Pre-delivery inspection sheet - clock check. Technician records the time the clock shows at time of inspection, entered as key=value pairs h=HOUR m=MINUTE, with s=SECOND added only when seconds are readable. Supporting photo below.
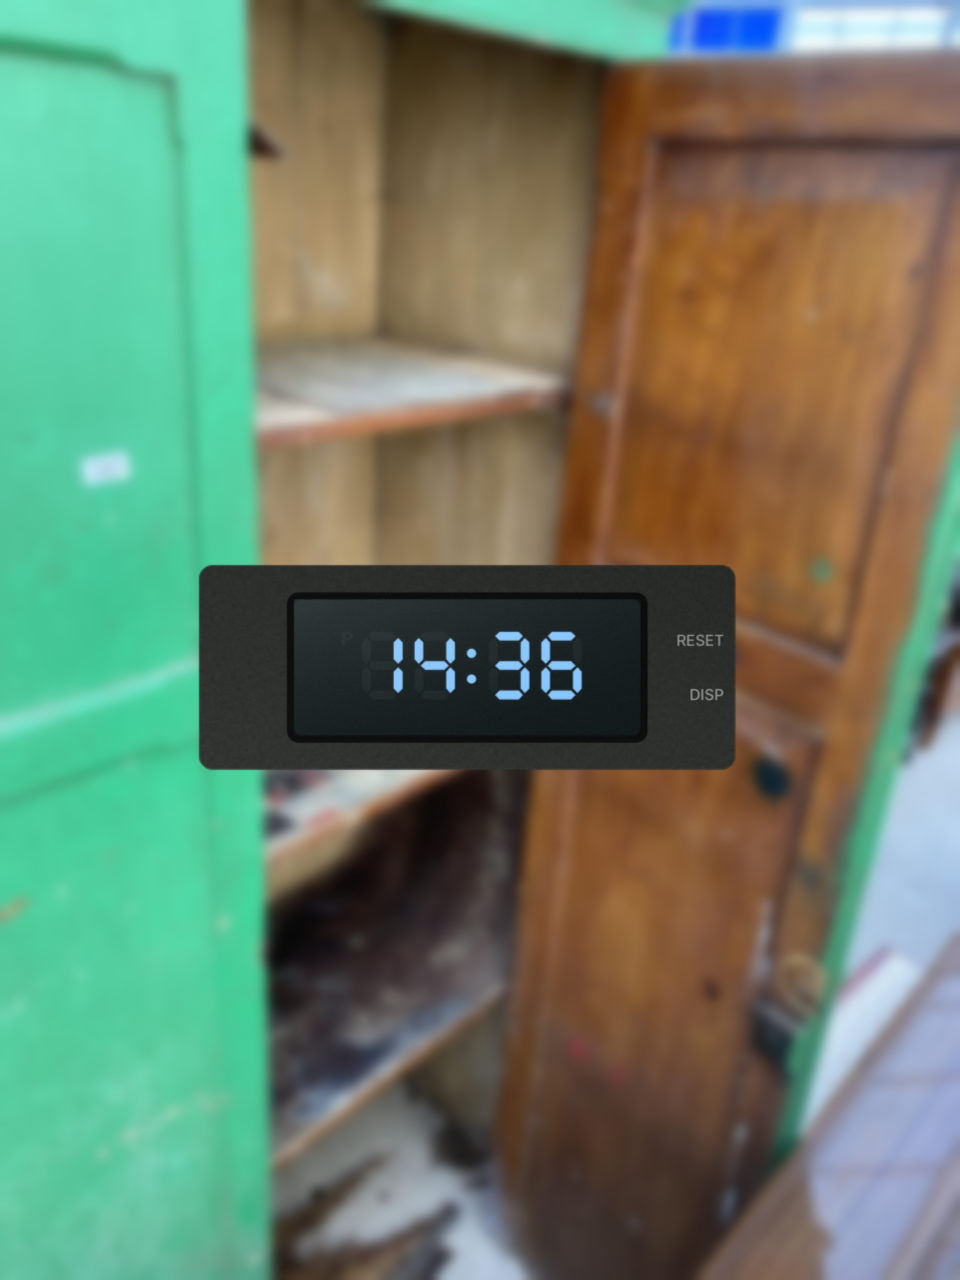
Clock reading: h=14 m=36
